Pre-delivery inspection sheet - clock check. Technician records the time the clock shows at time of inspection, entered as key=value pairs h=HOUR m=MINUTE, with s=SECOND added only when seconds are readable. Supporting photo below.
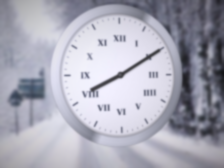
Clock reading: h=8 m=10
